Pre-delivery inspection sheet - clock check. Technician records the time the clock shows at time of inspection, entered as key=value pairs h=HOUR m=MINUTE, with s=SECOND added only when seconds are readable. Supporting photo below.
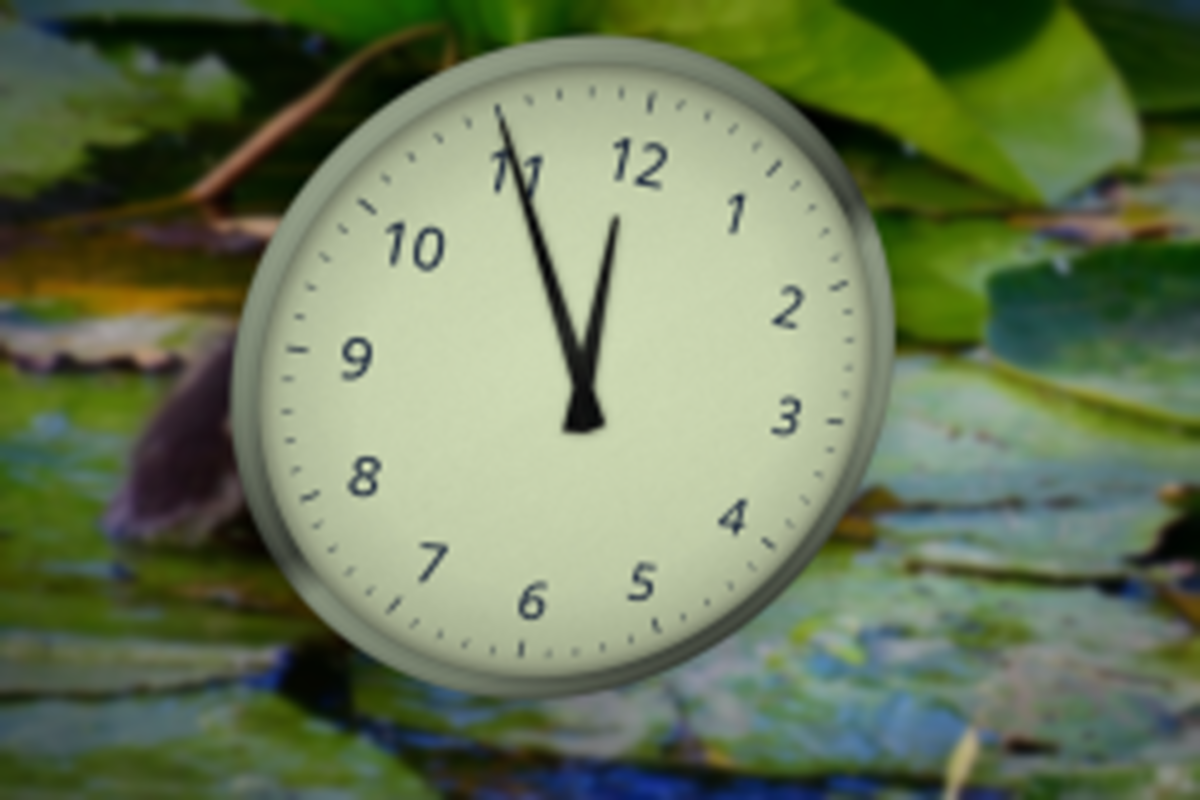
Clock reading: h=11 m=55
